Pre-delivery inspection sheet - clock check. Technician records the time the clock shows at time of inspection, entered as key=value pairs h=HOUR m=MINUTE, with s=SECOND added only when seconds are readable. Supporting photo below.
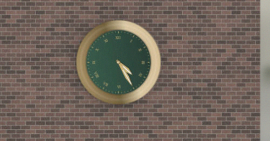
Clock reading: h=4 m=25
